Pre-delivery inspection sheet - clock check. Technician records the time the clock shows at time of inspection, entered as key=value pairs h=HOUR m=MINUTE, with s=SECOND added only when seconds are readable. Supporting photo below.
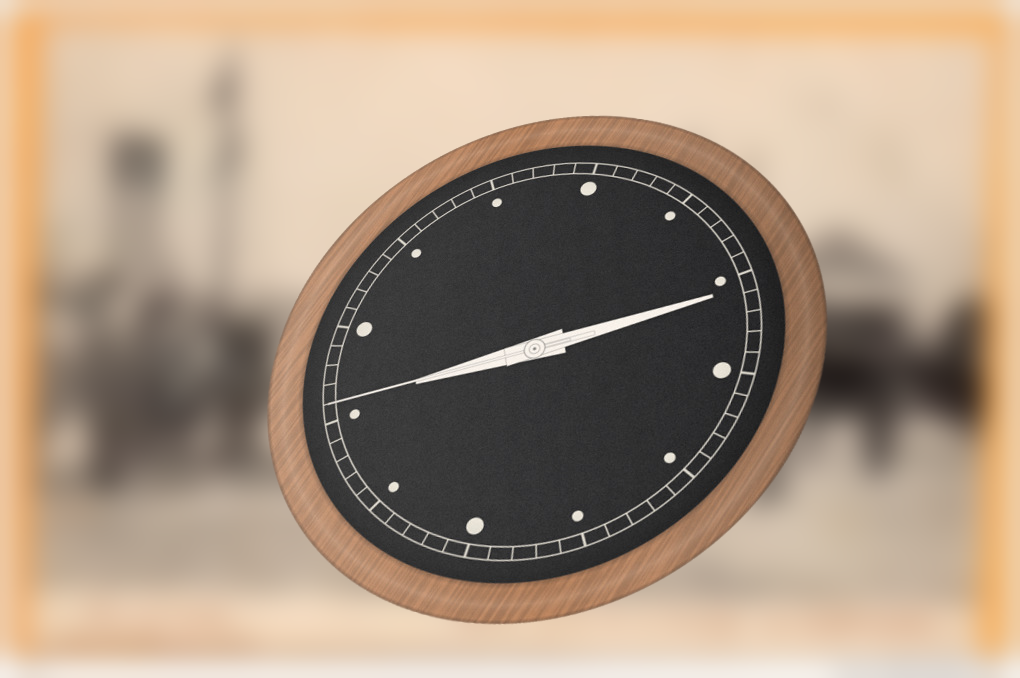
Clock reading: h=8 m=10 s=41
